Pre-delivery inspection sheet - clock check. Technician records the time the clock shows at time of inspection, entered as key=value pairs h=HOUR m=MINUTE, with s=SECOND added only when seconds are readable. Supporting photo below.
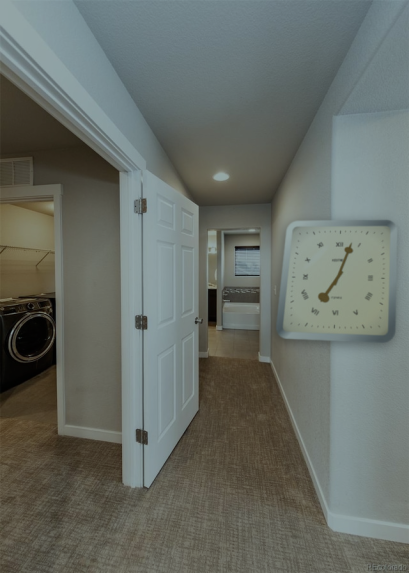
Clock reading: h=7 m=3
